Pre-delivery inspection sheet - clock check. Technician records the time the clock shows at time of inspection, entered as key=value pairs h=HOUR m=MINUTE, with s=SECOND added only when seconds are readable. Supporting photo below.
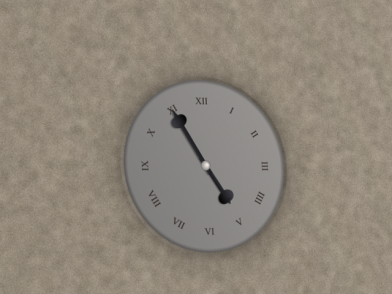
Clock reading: h=4 m=55
